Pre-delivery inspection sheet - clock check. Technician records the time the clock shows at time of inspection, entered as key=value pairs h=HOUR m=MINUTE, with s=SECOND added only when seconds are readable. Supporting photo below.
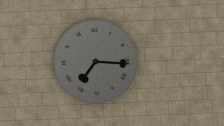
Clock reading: h=7 m=16
